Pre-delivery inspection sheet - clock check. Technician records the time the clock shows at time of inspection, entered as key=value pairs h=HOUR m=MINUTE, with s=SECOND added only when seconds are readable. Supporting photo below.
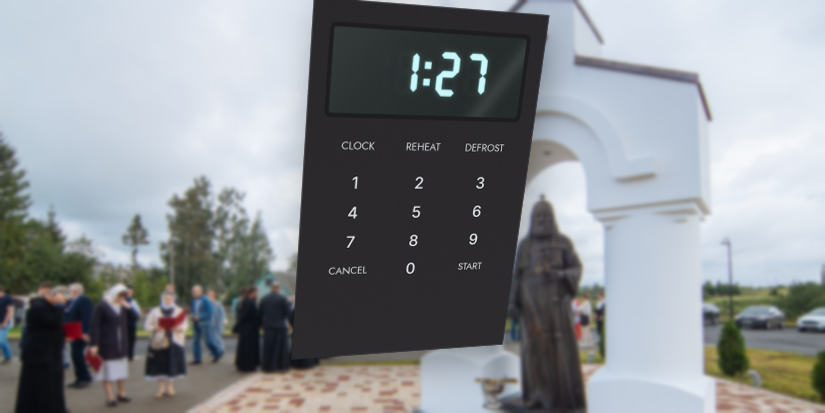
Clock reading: h=1 m=27
